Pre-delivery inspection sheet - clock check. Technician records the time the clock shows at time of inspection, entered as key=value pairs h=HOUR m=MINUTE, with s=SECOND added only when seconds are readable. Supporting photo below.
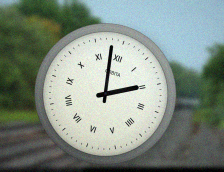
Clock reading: h=1 m=58
